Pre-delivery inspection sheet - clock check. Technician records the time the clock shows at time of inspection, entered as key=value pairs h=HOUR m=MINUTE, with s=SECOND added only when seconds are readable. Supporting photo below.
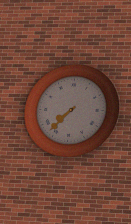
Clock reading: h=7 m=37
